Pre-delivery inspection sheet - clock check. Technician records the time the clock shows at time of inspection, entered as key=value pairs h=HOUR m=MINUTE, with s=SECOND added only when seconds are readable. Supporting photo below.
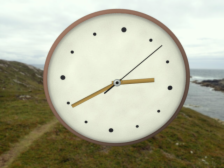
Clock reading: h=2 m=39 s=7
